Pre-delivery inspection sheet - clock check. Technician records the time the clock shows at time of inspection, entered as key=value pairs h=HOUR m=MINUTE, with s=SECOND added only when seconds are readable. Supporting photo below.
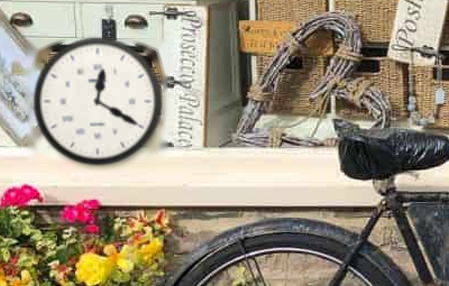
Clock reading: h=12 m=20
